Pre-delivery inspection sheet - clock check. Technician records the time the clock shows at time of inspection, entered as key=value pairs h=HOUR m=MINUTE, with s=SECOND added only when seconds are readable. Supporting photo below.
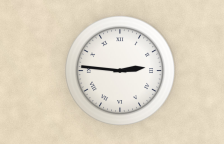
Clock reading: h=2 m=46
